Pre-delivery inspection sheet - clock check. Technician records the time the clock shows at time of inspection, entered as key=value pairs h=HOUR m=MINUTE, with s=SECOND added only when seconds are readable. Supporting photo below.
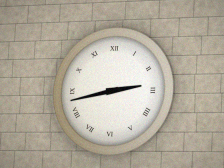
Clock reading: h=2 m=43
